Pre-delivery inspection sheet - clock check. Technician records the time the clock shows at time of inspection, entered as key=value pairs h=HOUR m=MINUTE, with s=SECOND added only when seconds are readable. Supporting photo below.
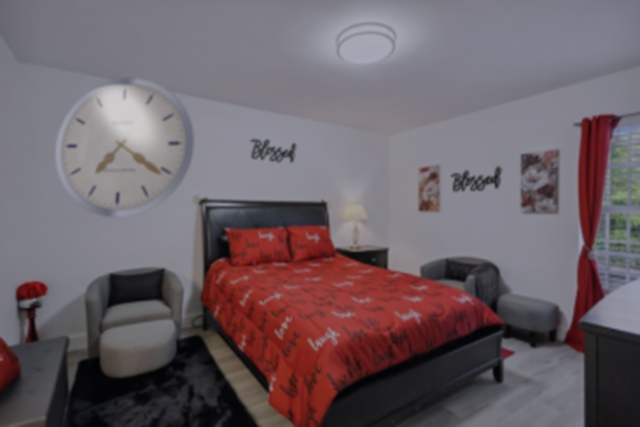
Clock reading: h=7 m=21
